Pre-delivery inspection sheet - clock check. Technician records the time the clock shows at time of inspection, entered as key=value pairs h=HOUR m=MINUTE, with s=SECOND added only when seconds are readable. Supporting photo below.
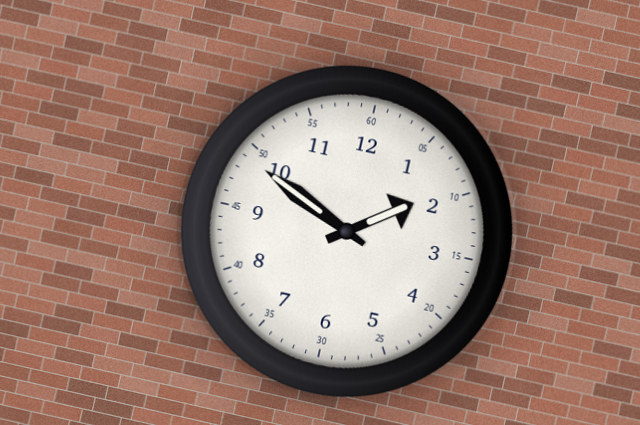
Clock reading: h=1 m=49
